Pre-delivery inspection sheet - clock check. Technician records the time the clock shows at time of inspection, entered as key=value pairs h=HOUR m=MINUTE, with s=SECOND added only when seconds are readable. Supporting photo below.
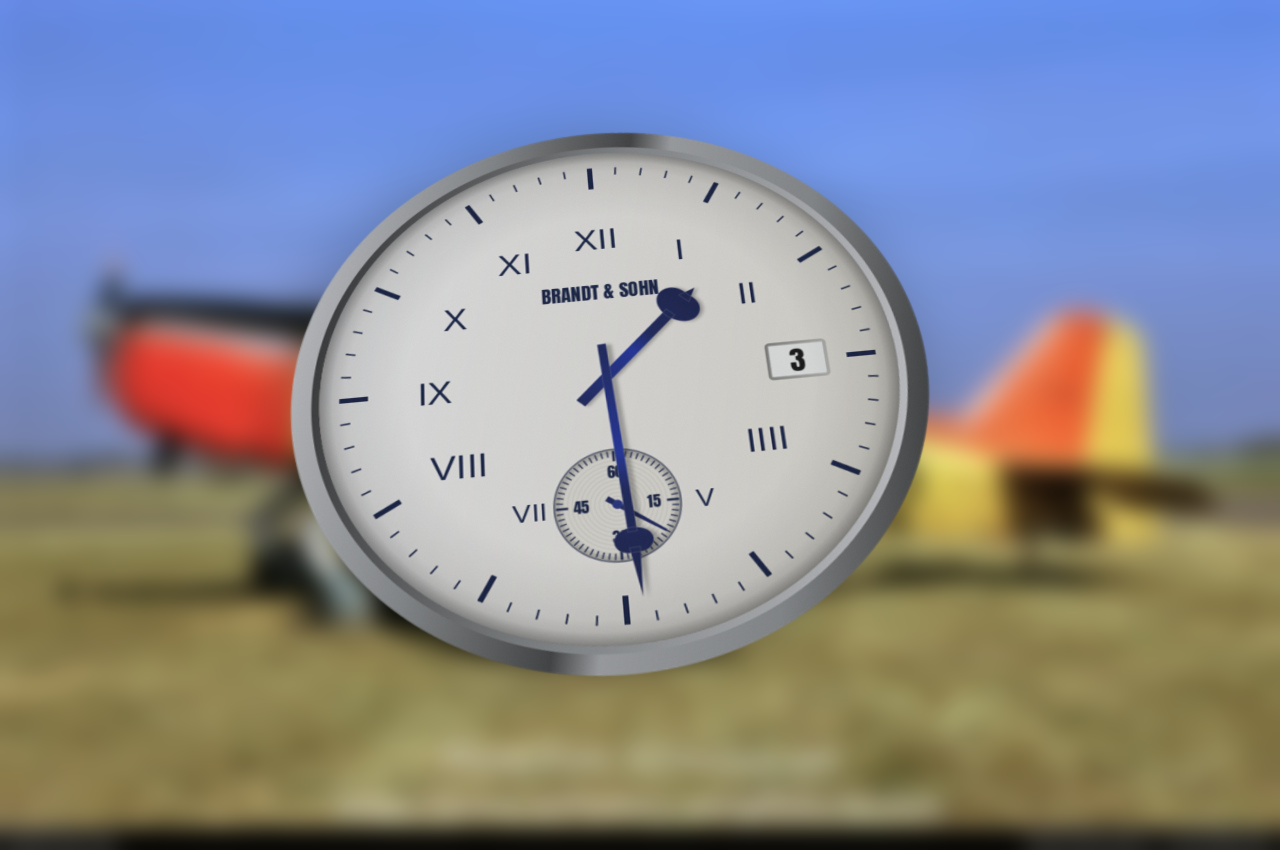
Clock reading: h=1 m=29 s=21
